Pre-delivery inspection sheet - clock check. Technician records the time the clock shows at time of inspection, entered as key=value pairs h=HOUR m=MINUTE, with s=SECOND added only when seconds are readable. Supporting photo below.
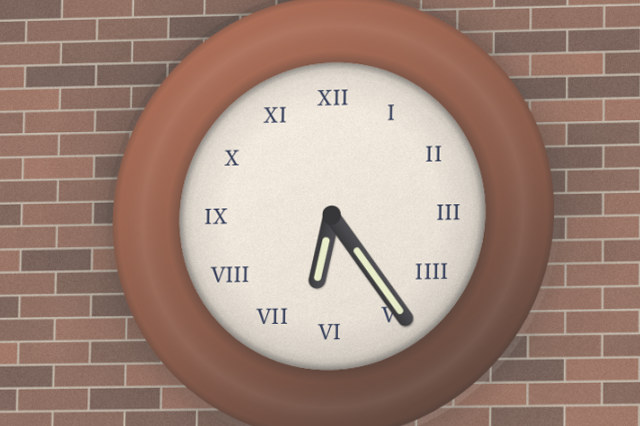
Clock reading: h=6 m=24
